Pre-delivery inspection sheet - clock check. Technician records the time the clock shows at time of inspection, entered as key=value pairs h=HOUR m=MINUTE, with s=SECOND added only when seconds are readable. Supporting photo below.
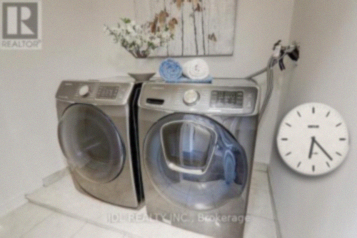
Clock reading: h=6 m=23
